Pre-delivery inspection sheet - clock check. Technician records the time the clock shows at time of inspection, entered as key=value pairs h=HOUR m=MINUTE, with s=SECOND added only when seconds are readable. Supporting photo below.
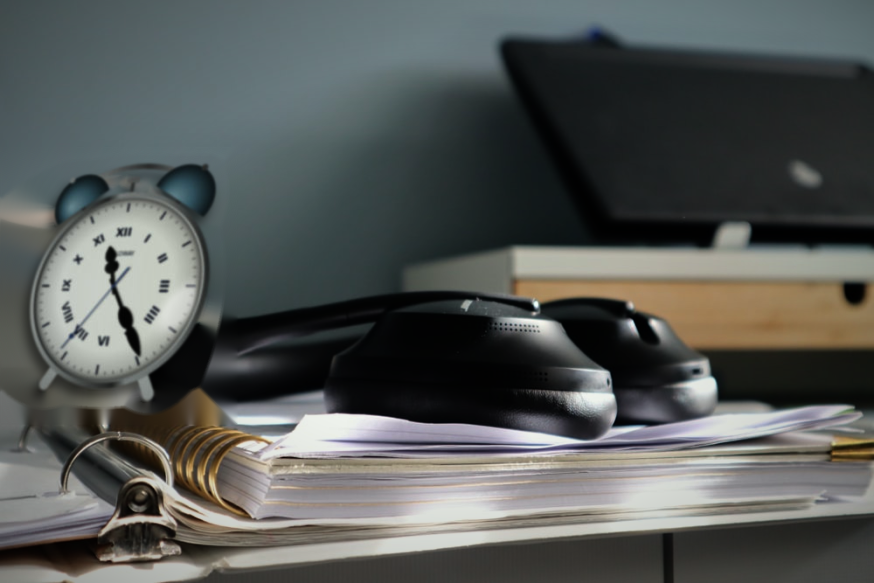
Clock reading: h=11 m=24 s=36
